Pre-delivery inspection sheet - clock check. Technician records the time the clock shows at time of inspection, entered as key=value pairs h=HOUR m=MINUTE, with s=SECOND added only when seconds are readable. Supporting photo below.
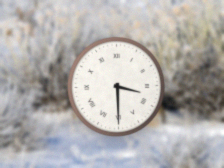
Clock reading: h=3 m=30
